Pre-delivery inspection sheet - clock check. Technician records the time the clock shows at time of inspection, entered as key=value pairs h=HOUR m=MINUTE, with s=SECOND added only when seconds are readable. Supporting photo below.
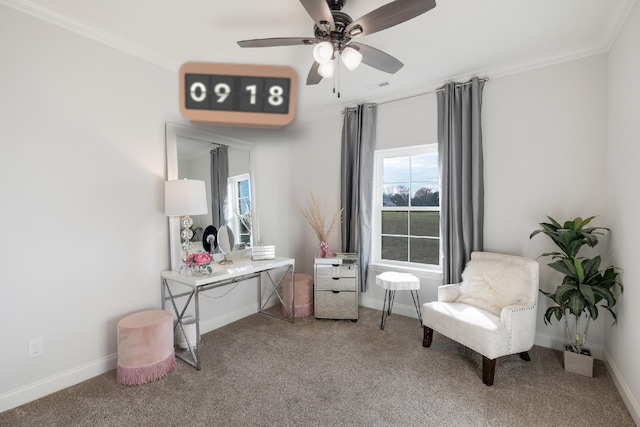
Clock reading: h=9 m=18
